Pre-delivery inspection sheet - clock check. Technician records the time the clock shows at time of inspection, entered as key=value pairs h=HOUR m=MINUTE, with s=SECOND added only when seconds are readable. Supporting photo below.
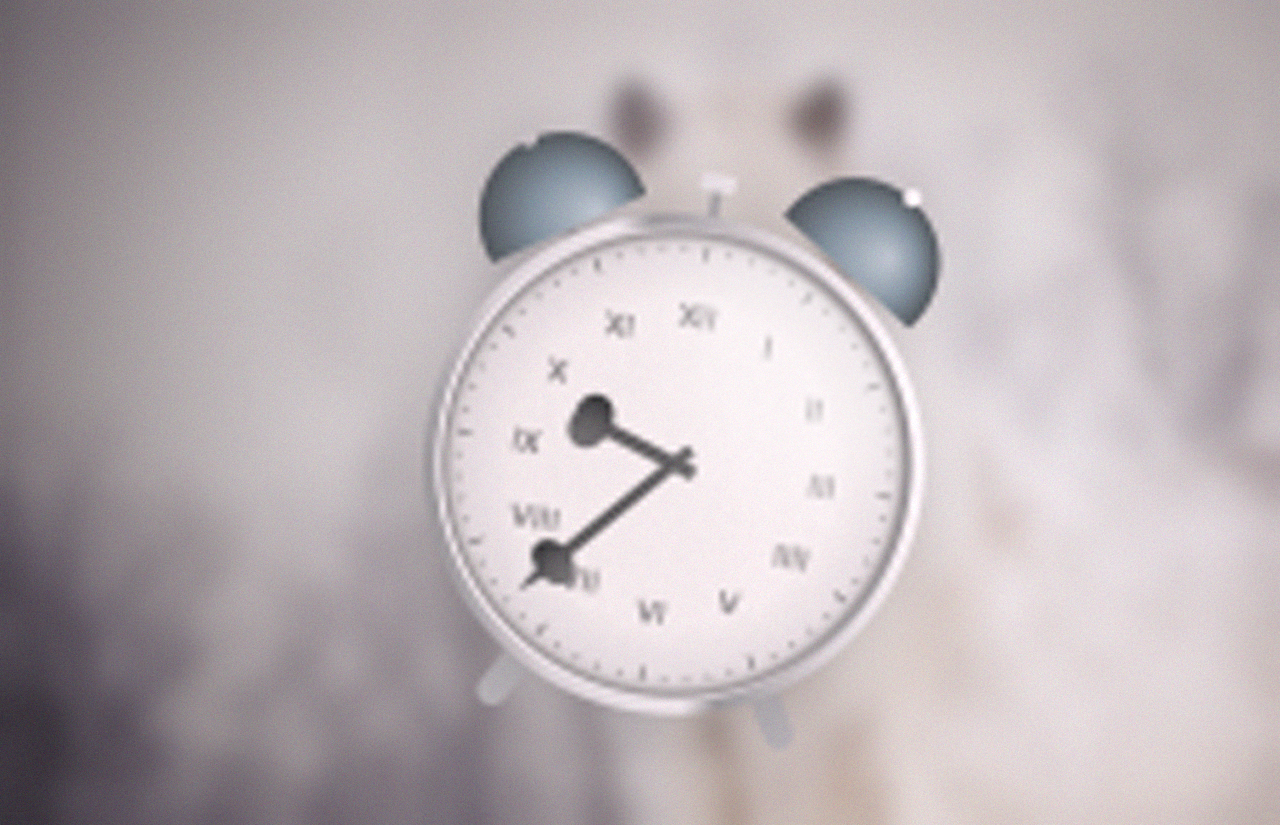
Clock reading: h=9 m=37
